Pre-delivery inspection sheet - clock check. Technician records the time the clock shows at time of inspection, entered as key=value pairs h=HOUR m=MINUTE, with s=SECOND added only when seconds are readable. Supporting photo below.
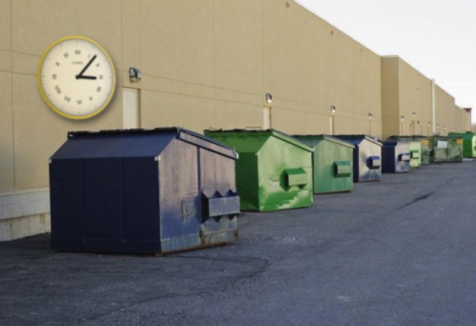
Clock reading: h=3 m=7
